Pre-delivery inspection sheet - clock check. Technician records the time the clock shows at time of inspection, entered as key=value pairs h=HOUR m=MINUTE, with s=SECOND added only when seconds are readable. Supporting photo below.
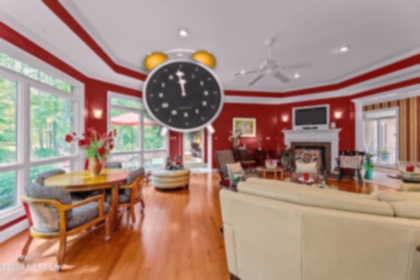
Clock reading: h=11 m=59
